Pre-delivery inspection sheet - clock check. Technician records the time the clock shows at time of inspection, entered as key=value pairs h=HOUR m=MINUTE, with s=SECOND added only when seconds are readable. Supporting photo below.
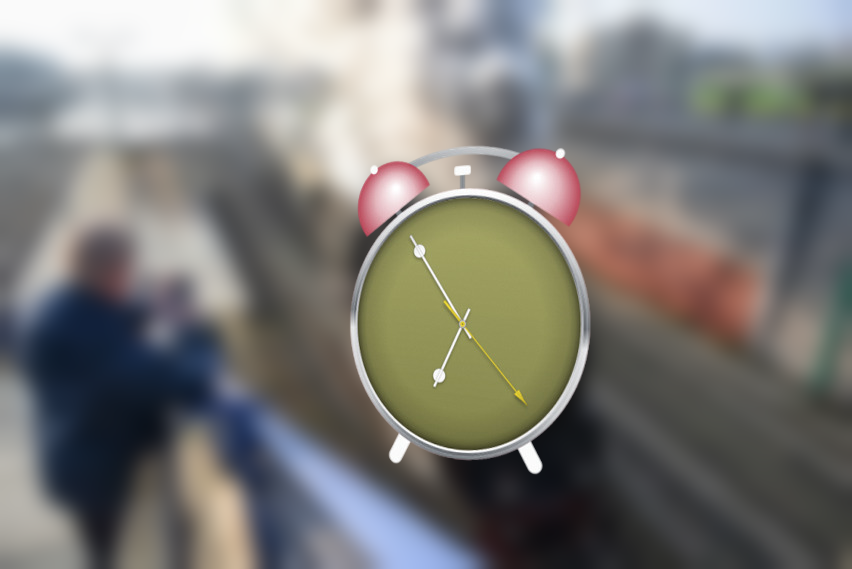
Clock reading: h=6 m=54 s=23
